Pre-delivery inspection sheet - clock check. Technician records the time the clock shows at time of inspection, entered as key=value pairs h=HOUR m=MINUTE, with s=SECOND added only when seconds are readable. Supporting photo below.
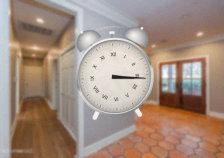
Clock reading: h=3 m=16
